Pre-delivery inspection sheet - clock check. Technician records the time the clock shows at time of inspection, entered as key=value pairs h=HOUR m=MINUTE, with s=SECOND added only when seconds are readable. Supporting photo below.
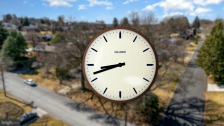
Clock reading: h=8 m=42
